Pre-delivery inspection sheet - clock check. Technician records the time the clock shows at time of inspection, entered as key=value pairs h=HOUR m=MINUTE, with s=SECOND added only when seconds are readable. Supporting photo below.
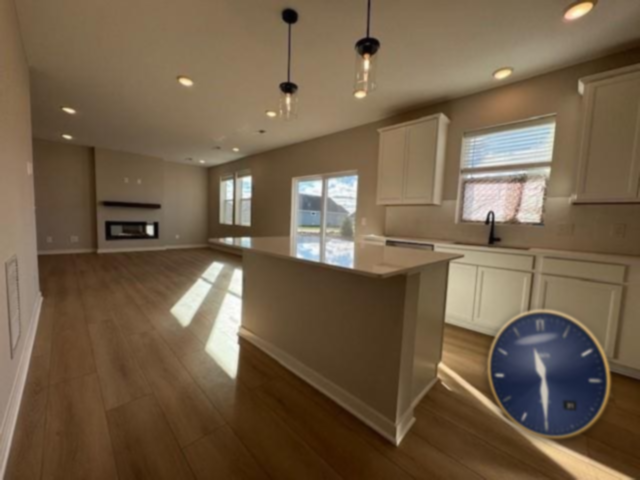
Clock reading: h=11 m=30
